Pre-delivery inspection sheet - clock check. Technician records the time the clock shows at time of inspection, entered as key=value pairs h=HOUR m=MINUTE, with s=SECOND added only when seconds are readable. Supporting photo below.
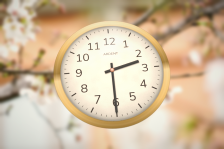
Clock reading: h=2 m=30
